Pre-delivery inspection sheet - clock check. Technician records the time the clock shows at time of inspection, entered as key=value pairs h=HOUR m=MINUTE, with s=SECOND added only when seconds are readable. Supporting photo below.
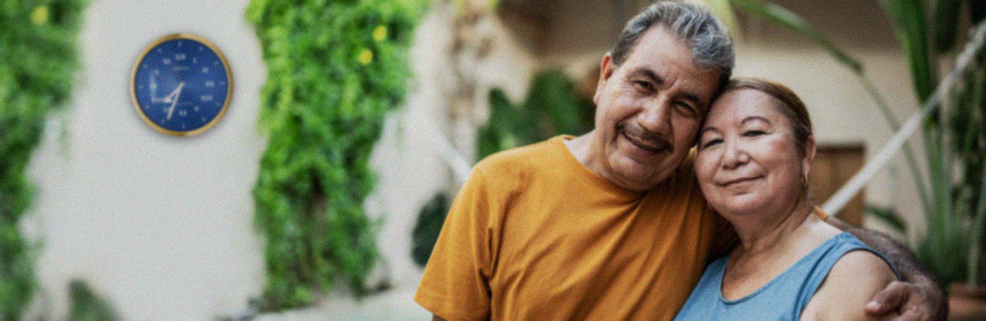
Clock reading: h=7 m=34
